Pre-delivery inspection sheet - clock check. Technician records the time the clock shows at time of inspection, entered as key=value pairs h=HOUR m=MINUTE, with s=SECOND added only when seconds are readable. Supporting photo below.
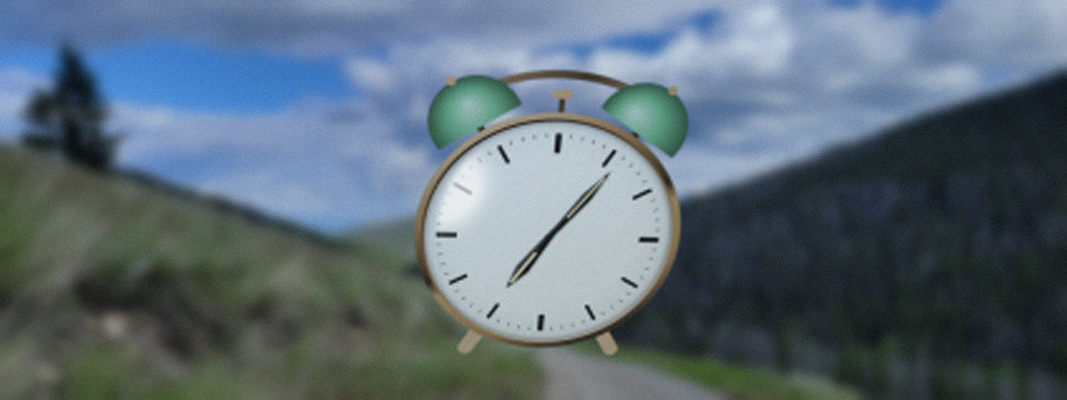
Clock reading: h=7 m=6
